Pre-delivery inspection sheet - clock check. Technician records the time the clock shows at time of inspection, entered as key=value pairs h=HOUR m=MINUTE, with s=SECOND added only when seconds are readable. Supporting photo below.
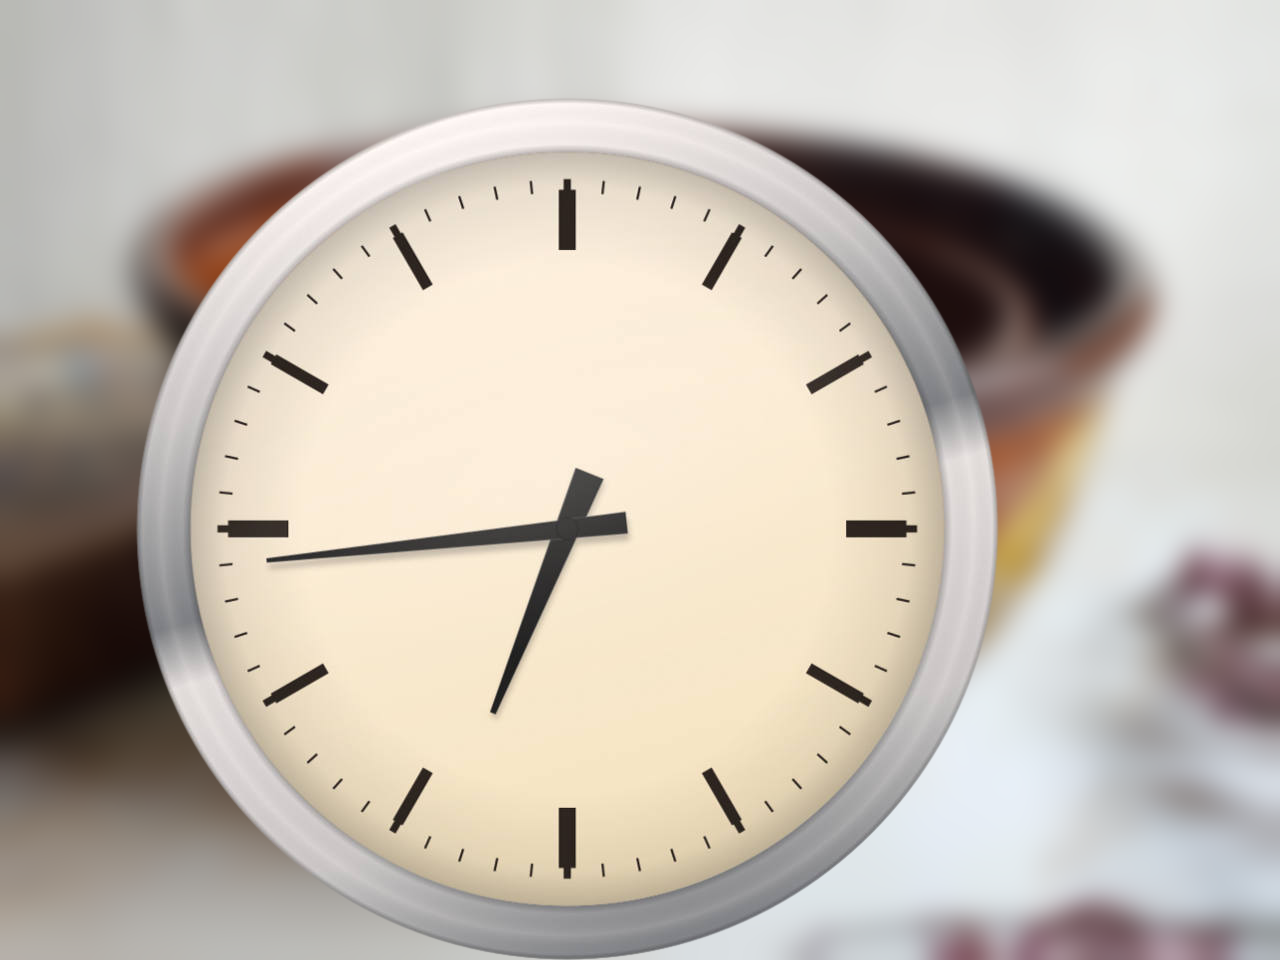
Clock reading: h=6 m=44
